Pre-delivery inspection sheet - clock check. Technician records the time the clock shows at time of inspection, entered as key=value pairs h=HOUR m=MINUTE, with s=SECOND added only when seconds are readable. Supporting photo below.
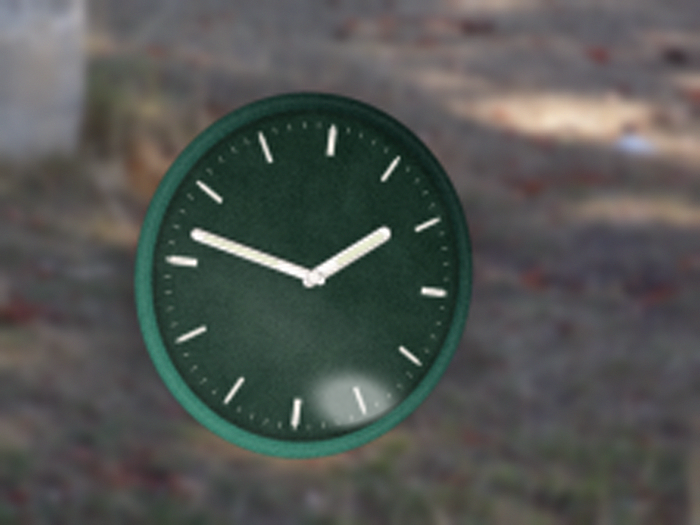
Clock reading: h=1 m=47
